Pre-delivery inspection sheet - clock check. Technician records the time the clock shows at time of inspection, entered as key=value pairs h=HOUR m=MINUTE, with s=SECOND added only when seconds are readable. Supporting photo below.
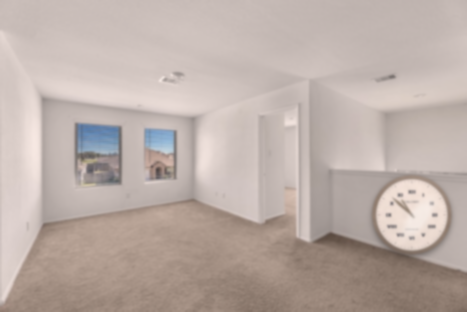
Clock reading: h=10 m=52
